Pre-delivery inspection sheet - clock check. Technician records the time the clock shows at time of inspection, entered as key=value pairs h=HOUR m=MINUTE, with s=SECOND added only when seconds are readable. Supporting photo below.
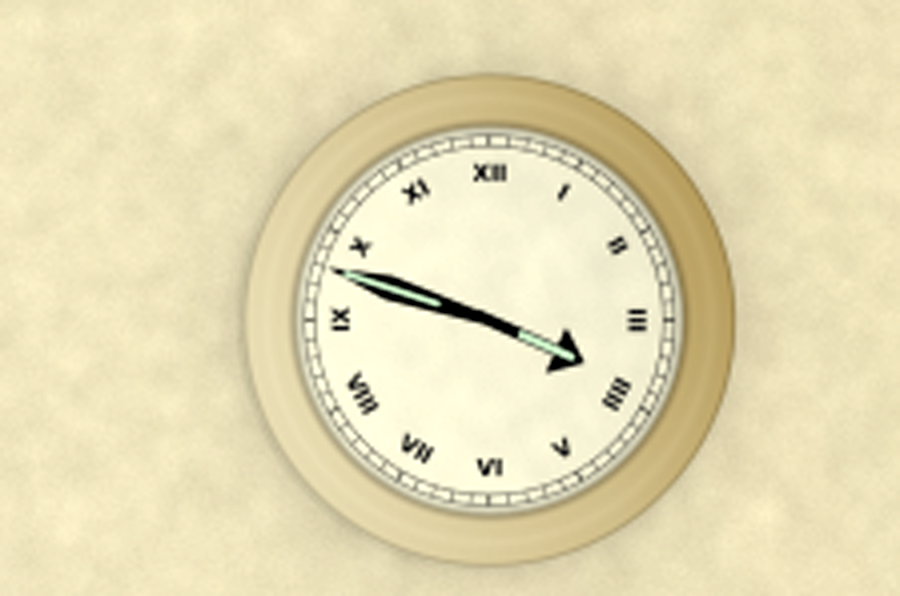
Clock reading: h=3 m=48
